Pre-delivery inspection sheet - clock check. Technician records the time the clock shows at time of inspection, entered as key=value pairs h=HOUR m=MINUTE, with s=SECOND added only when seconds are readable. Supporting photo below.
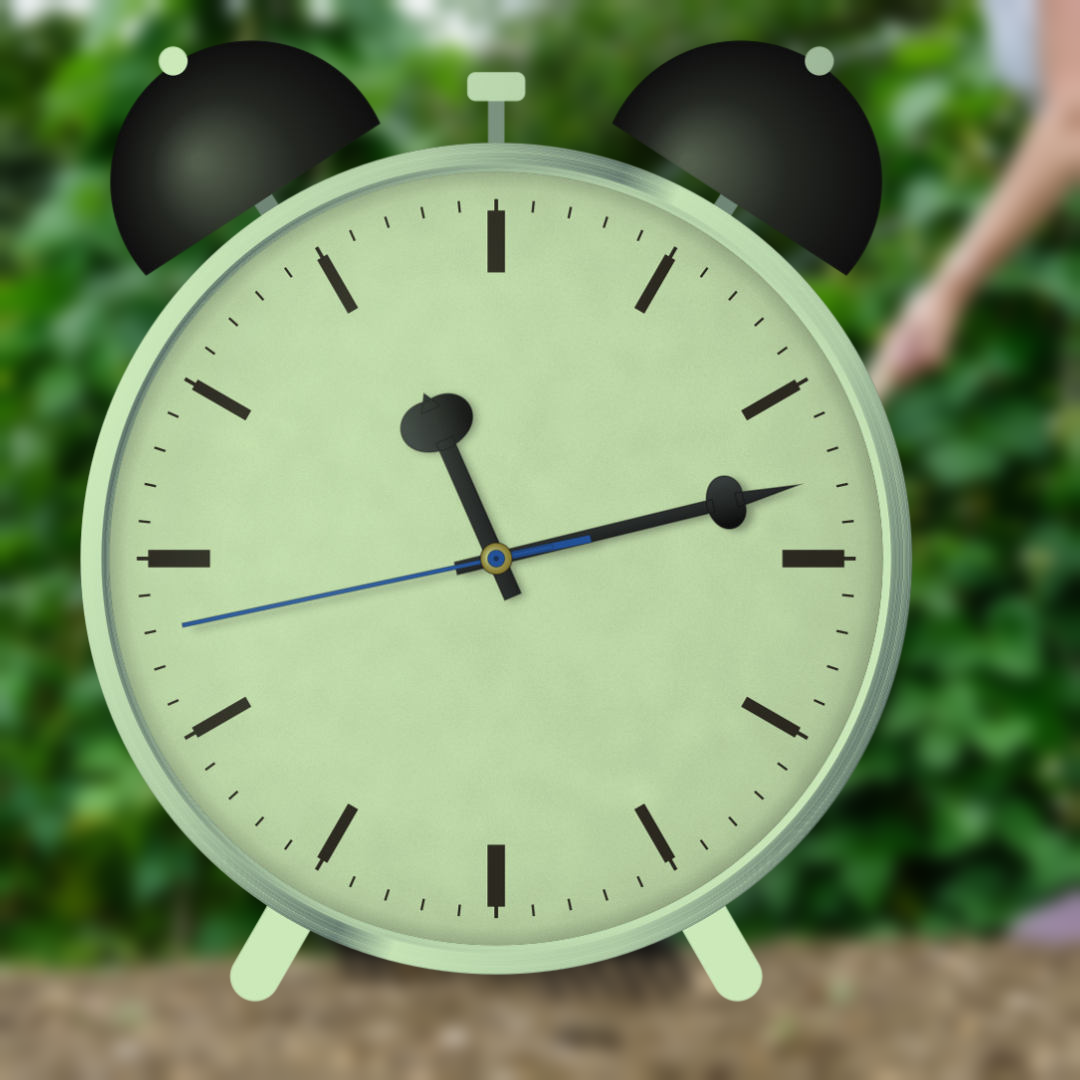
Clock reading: h=11 m=12 s=43
